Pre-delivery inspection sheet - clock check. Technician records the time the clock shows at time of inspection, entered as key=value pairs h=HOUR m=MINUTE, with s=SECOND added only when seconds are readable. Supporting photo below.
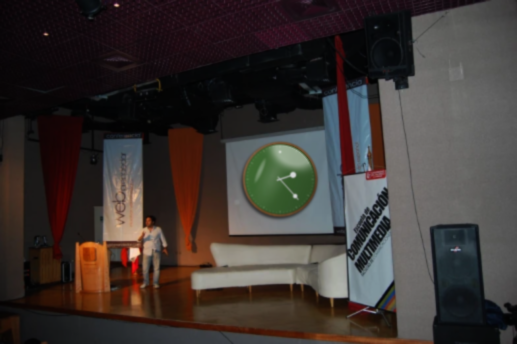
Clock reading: h=2 m=23
